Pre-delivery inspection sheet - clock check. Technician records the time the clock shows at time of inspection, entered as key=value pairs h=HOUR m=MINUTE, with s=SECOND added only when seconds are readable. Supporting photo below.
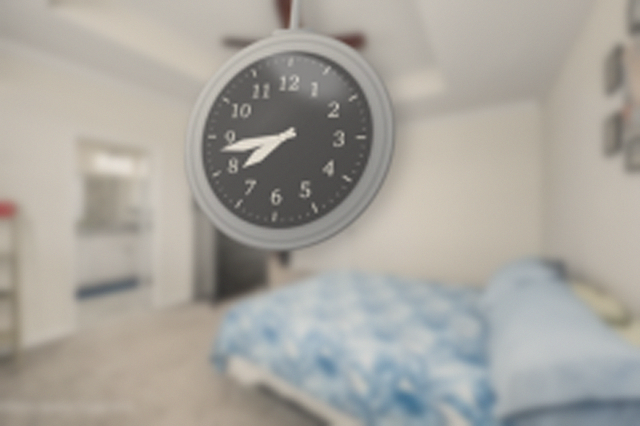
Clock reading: h=7 m=43
